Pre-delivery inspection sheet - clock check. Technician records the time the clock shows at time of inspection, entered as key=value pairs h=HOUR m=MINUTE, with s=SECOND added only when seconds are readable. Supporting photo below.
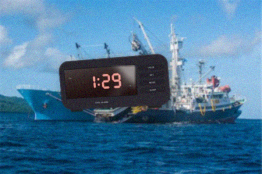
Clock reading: h=1 m=29
